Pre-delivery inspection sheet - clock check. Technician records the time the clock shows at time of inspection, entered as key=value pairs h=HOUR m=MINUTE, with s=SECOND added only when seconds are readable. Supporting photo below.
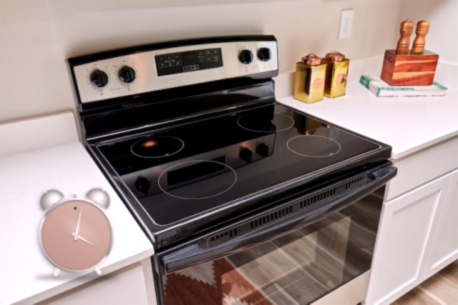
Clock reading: h=4 m=2
